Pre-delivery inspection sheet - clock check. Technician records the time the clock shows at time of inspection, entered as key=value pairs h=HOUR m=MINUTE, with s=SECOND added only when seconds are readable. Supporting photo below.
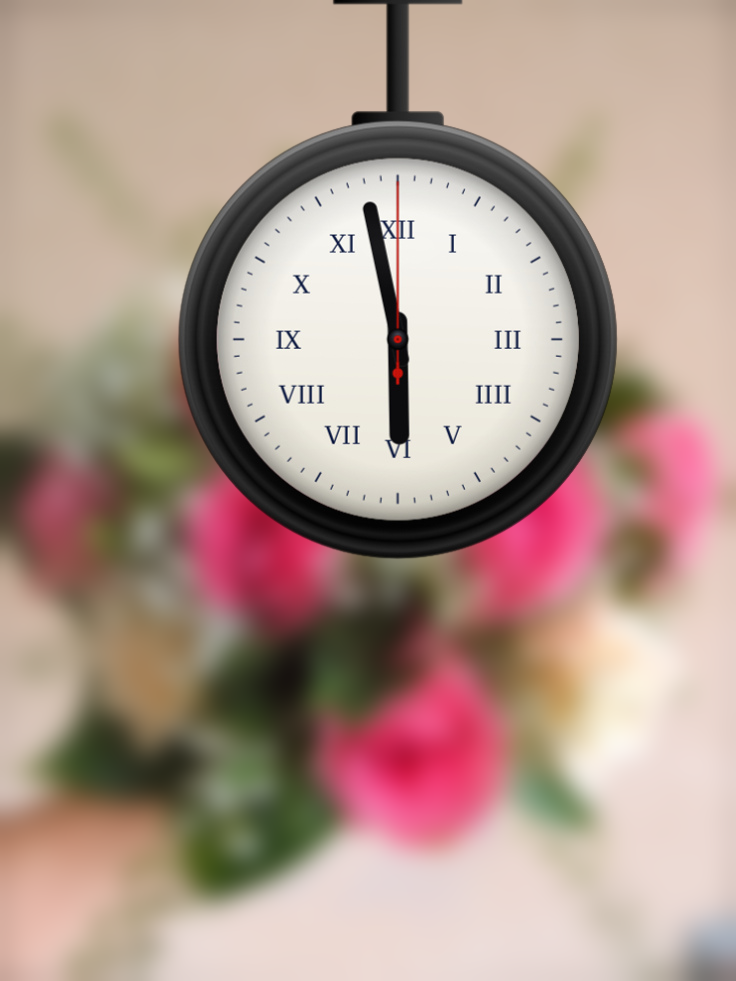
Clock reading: h=5 m=58 s=0
